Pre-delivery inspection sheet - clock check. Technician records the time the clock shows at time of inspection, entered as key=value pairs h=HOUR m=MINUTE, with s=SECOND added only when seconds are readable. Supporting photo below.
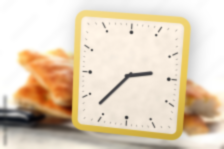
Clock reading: h=2 m=37
